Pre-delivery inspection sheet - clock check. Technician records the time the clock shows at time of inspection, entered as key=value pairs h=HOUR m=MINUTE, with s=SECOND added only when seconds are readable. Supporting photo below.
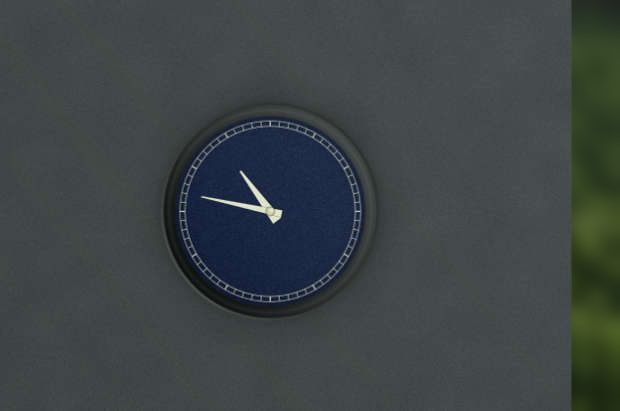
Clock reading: h=10 m=47
